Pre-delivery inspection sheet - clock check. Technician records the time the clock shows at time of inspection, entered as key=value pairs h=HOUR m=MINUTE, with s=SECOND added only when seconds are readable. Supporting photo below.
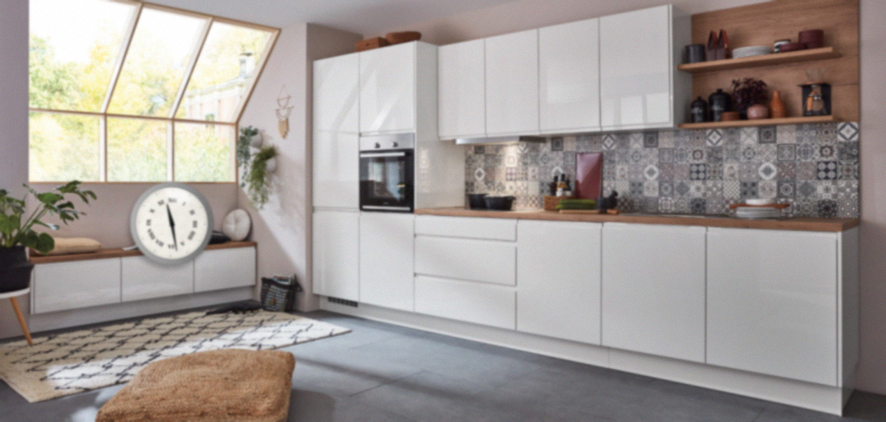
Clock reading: h=11 m=28
